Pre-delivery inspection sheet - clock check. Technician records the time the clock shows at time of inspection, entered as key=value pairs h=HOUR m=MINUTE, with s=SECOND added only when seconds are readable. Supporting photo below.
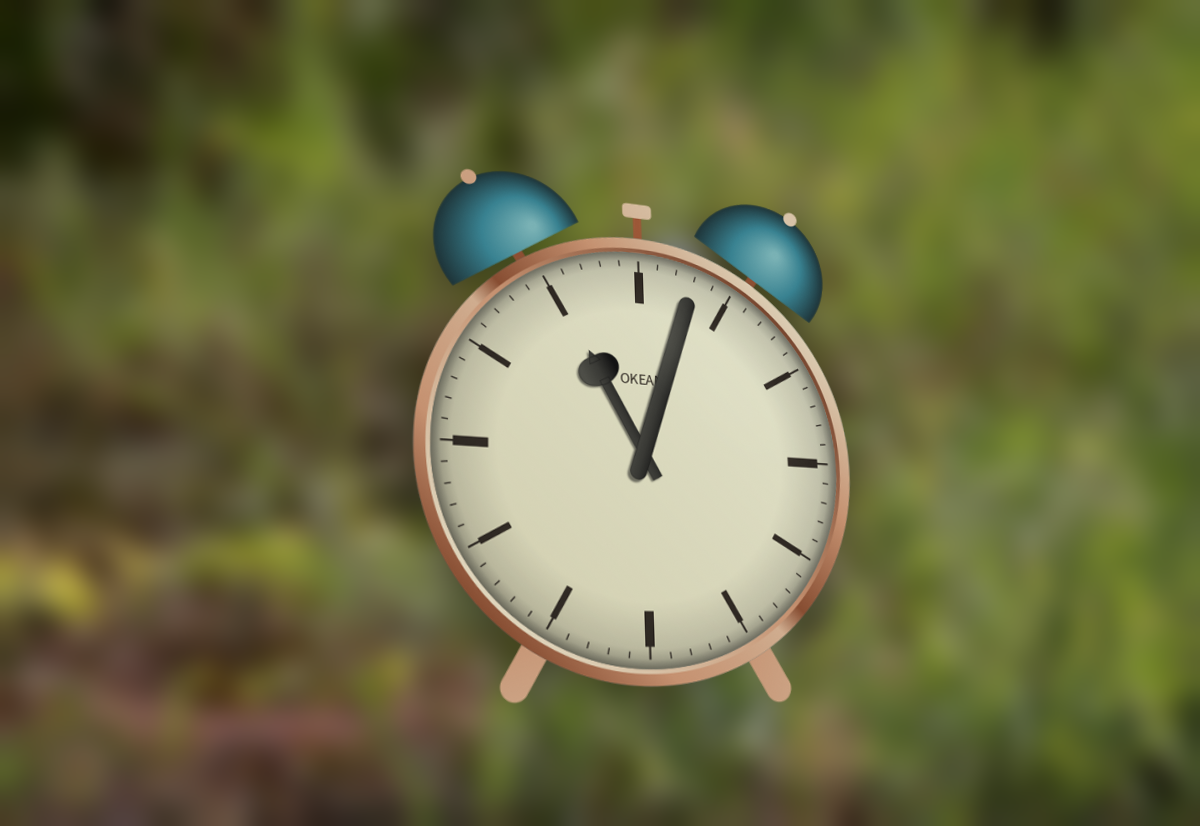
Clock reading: h=11 m=3
